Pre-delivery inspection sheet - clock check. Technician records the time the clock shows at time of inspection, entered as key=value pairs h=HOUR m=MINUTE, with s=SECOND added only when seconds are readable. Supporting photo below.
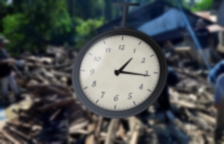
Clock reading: h=1 m=16
